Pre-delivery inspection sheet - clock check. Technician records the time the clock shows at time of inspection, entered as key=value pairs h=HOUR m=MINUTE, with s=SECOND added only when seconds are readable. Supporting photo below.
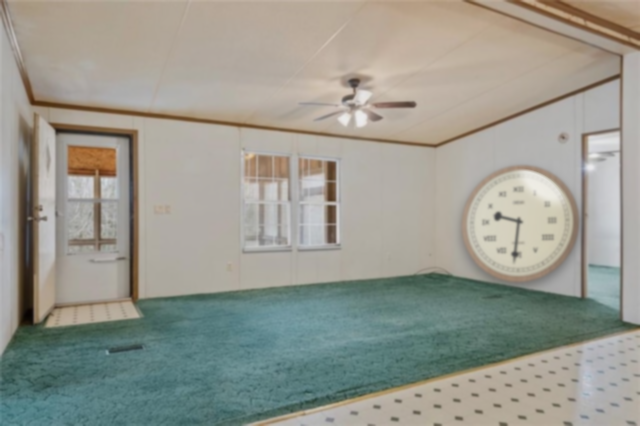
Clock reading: h=9 m=31
